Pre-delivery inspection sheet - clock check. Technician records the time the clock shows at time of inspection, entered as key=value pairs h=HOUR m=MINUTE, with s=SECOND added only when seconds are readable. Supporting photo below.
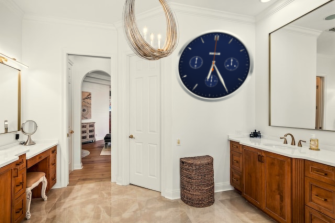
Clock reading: h=6 m=25
